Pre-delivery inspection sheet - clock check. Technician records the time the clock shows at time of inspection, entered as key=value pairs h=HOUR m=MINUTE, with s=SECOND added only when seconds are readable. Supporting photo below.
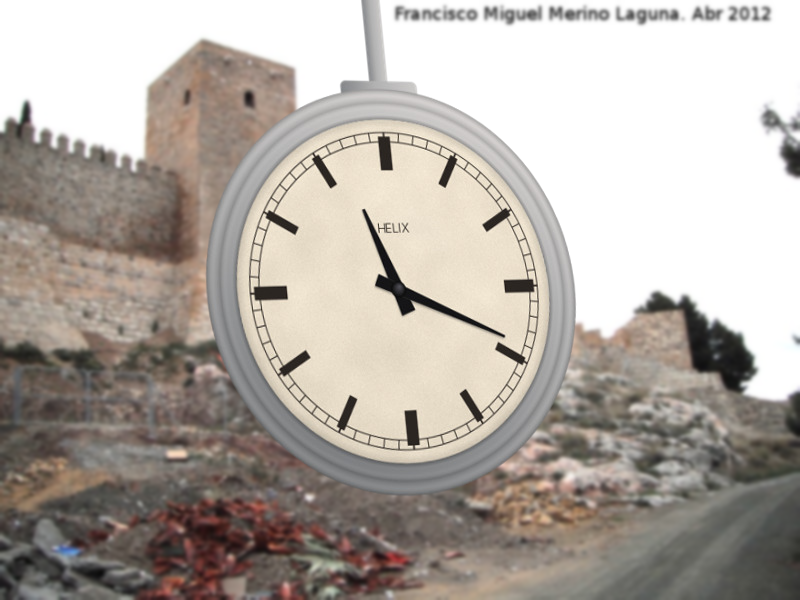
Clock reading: h=11 m=19
